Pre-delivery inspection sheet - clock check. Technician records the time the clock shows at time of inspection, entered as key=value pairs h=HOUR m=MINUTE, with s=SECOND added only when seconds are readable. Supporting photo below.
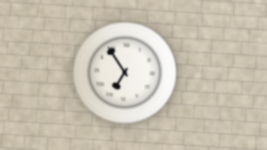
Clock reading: h=6 m=54
